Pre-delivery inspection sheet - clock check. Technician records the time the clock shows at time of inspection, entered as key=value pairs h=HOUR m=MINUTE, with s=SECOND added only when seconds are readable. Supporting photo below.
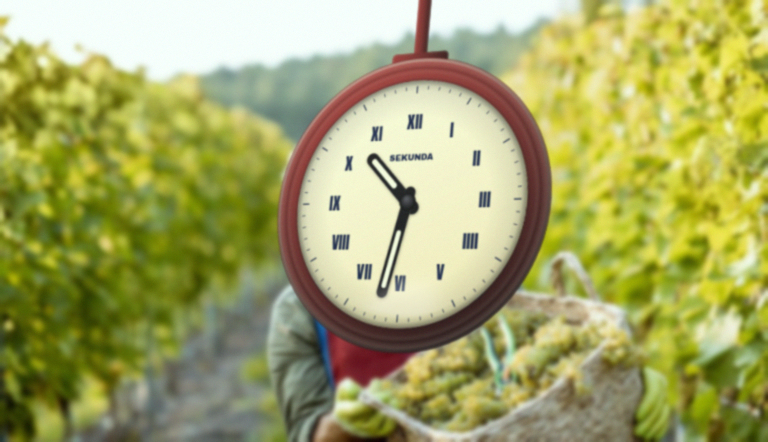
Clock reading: h=10 m=32
